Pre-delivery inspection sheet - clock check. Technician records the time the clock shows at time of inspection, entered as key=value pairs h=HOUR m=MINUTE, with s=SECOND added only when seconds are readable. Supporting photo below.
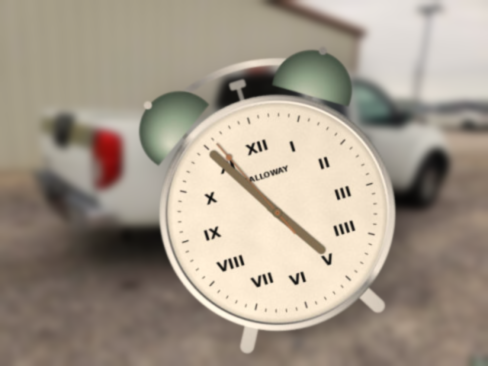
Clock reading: h=4 m=54 s=56
